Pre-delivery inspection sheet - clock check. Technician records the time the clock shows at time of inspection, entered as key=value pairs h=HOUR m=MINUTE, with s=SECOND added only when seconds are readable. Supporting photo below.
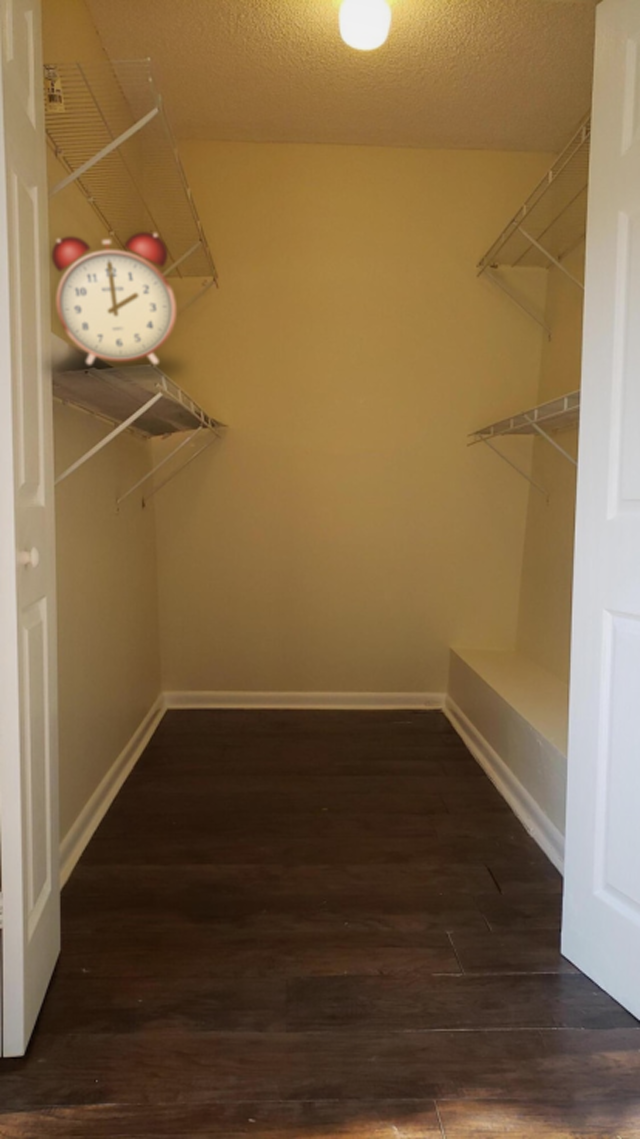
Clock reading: h=2 m=0
